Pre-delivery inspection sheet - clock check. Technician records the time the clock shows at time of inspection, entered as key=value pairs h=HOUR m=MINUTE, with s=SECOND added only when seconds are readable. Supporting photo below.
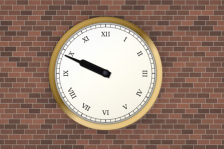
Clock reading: h=9 m=49
